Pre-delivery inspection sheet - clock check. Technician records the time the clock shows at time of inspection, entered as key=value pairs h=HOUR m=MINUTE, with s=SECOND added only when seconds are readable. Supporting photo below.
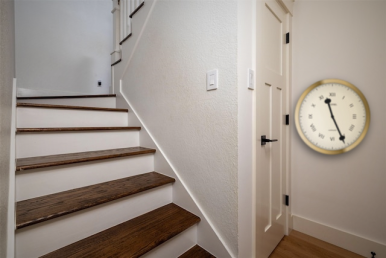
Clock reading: h=11 m=26
